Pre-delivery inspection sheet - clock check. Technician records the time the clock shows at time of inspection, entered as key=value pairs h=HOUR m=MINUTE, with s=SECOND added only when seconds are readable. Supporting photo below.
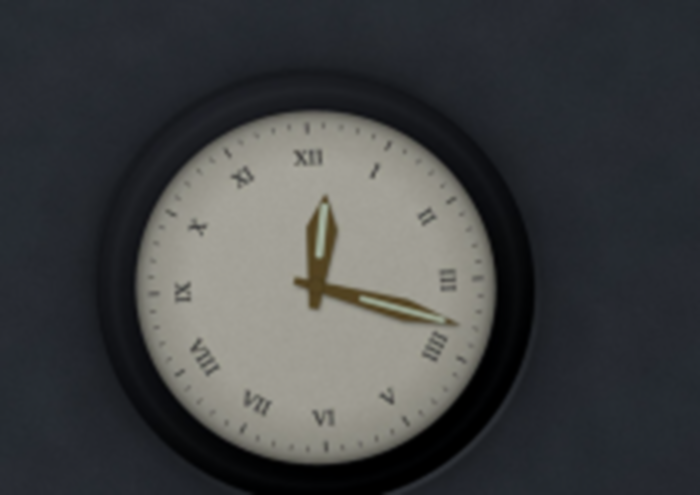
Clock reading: h=12 m=18
